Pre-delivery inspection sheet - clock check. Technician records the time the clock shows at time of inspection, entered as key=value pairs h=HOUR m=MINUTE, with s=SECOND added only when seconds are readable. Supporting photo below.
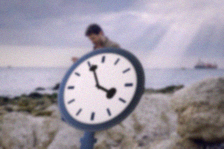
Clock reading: h=3 m=56
